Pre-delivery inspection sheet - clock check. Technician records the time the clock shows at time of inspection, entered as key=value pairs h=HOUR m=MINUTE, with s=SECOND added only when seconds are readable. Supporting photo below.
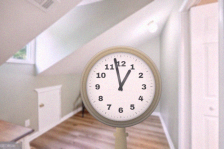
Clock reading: h=12 m=58
